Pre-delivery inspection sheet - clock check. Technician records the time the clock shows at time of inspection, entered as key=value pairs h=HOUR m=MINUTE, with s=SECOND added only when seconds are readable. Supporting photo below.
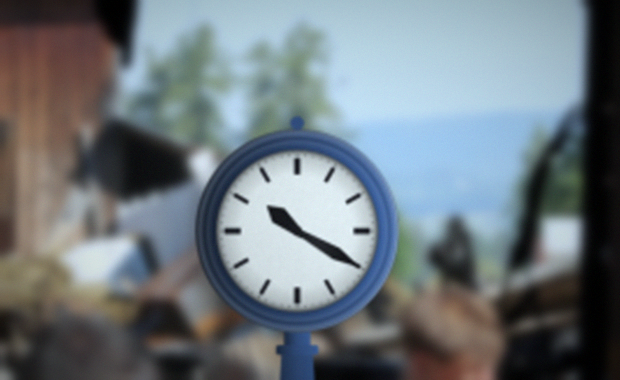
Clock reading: h=10 m=20
